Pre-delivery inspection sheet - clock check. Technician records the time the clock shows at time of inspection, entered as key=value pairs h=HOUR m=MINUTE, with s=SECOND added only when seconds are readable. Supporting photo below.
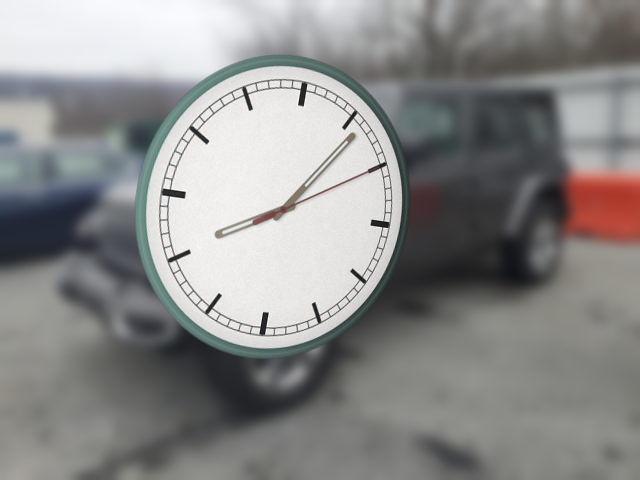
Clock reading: h=8 m=6 s=10
